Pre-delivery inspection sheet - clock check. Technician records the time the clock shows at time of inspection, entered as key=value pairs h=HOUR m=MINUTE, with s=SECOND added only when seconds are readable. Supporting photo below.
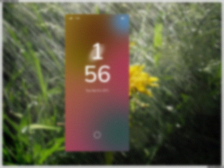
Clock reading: h=1 m=56
